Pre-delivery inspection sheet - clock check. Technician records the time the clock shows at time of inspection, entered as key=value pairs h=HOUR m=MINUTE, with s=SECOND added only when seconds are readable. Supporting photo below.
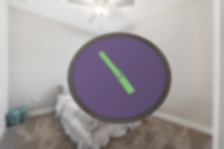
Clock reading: h=4 m=54
